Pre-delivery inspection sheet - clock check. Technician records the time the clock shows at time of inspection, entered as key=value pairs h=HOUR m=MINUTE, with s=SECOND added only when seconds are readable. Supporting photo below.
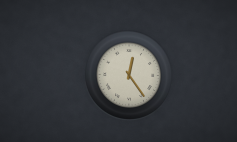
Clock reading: h=12 m=24
